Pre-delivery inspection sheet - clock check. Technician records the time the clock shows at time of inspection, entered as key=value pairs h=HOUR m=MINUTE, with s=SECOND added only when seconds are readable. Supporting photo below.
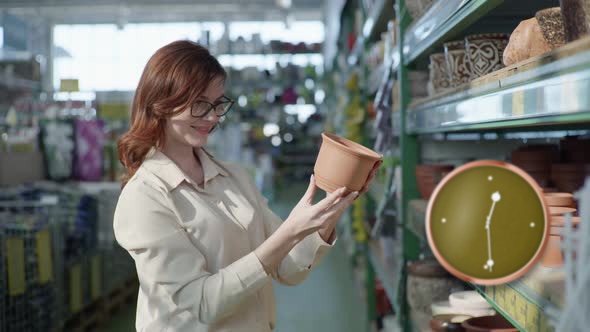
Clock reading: h=12 m=29
